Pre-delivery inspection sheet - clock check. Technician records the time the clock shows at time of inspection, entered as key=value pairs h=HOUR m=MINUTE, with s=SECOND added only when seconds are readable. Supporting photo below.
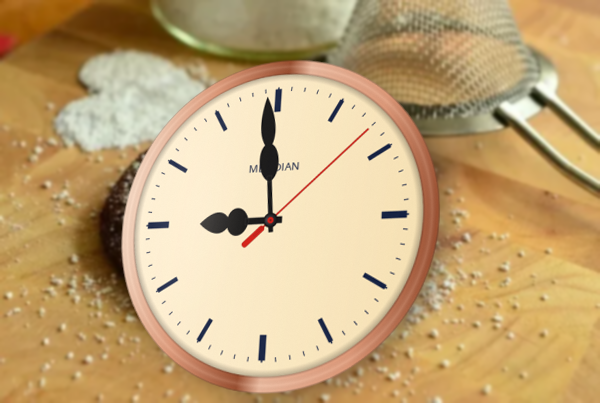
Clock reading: h=8 m=59 s=8
